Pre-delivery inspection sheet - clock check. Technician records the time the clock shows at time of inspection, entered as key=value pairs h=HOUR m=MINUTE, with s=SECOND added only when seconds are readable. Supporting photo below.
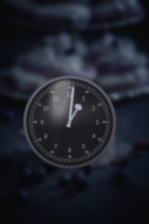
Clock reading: h=1 m=1
